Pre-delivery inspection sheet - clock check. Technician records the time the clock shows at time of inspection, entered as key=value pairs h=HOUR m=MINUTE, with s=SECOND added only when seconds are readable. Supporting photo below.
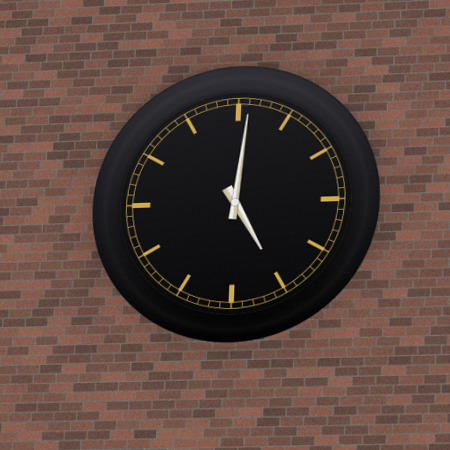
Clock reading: h=5 m=1
